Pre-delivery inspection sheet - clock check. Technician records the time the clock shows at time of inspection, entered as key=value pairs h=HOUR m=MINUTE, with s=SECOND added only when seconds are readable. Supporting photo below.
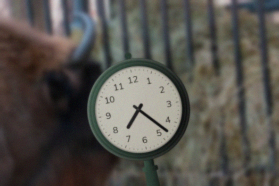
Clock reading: h=7 m=23
